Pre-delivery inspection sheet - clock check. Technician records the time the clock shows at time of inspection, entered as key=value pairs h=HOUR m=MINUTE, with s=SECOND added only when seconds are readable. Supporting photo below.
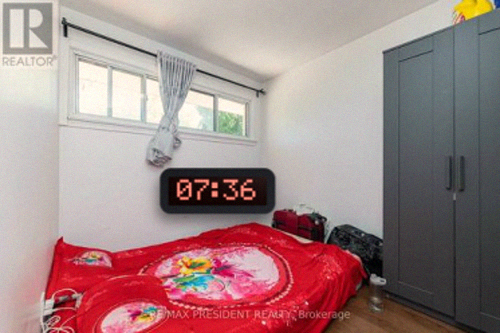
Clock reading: h=7 m=36
